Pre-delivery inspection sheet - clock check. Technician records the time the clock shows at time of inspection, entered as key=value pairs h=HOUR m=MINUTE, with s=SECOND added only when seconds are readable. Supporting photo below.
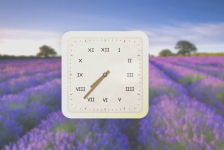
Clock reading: h=7 m=37
